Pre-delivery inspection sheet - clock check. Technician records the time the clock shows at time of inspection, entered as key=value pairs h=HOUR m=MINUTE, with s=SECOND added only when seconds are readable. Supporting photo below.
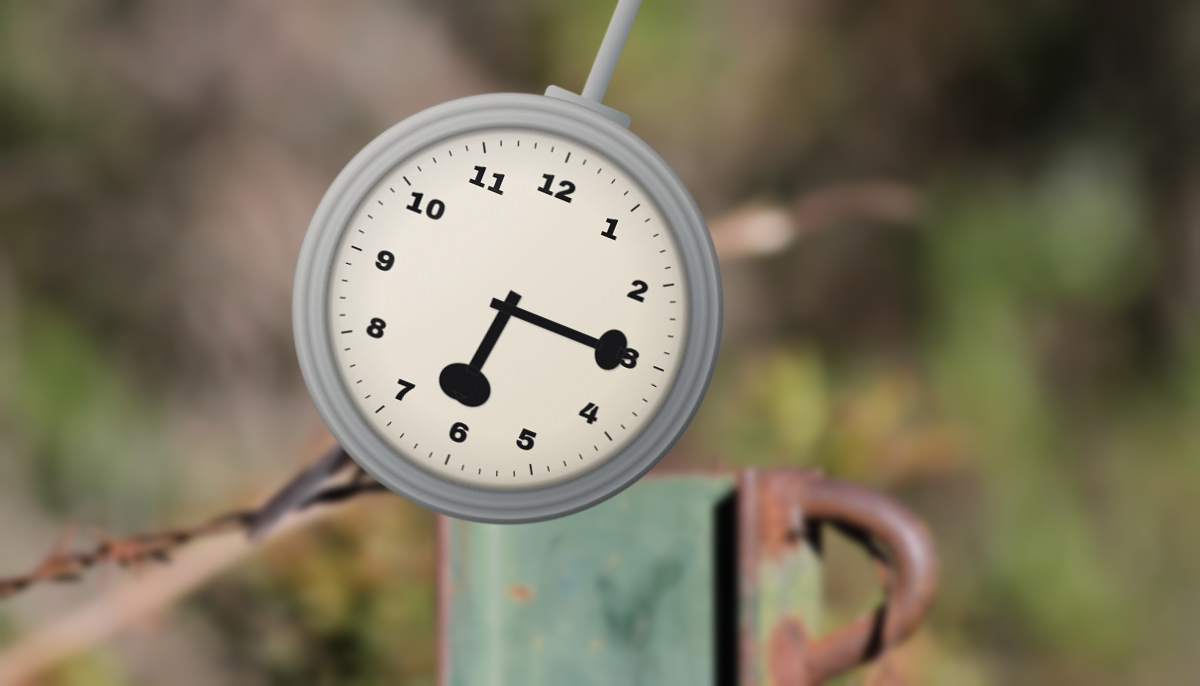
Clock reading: h=6 m=15
